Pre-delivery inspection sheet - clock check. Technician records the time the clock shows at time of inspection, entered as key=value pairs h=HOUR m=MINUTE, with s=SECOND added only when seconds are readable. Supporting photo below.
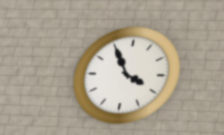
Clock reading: h=3 m=55
